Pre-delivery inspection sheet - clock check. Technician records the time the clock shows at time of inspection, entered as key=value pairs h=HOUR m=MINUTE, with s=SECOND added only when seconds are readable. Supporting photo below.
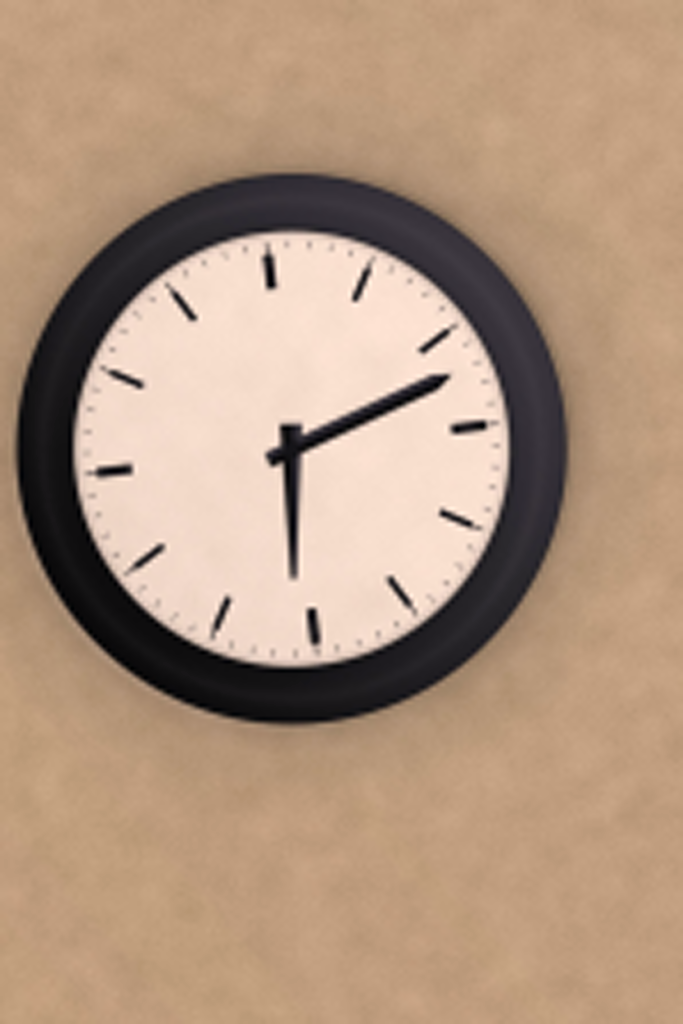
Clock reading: h=6 m=12
